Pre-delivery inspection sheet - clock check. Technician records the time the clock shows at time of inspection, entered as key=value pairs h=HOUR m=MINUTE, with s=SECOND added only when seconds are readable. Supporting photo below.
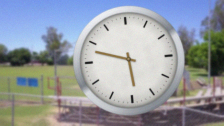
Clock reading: h=5 m=48
